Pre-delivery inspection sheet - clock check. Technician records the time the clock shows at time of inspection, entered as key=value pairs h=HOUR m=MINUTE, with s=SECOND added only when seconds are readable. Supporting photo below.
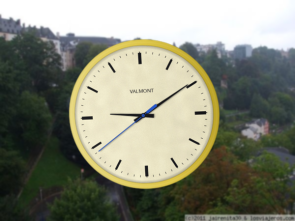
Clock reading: h=9 m=9 s=39
